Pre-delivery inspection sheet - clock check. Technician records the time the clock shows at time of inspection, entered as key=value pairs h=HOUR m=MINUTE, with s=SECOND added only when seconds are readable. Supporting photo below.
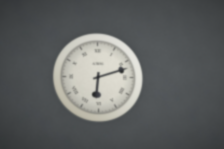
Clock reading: h=6 m=12
